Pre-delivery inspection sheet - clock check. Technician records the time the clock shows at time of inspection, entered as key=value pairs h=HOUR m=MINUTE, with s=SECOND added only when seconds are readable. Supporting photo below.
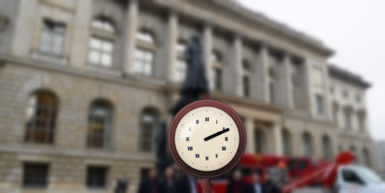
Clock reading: h=2 m=11
